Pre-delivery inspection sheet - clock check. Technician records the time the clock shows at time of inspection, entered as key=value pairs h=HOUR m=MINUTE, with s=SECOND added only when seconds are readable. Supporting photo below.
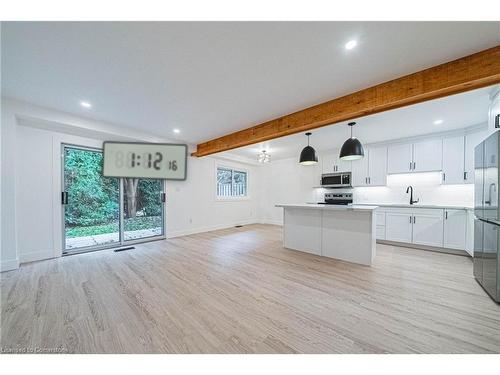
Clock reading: h=1 m=12 s=16
